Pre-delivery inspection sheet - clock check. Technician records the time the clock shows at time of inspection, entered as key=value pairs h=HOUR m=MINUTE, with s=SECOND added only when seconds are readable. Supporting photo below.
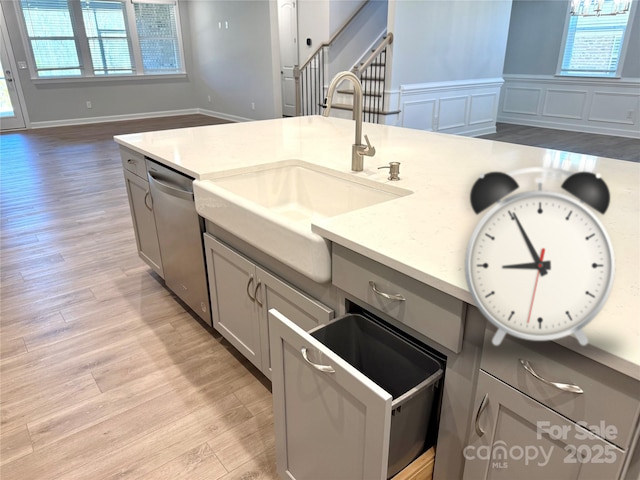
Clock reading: h=8 m=55 s=32
